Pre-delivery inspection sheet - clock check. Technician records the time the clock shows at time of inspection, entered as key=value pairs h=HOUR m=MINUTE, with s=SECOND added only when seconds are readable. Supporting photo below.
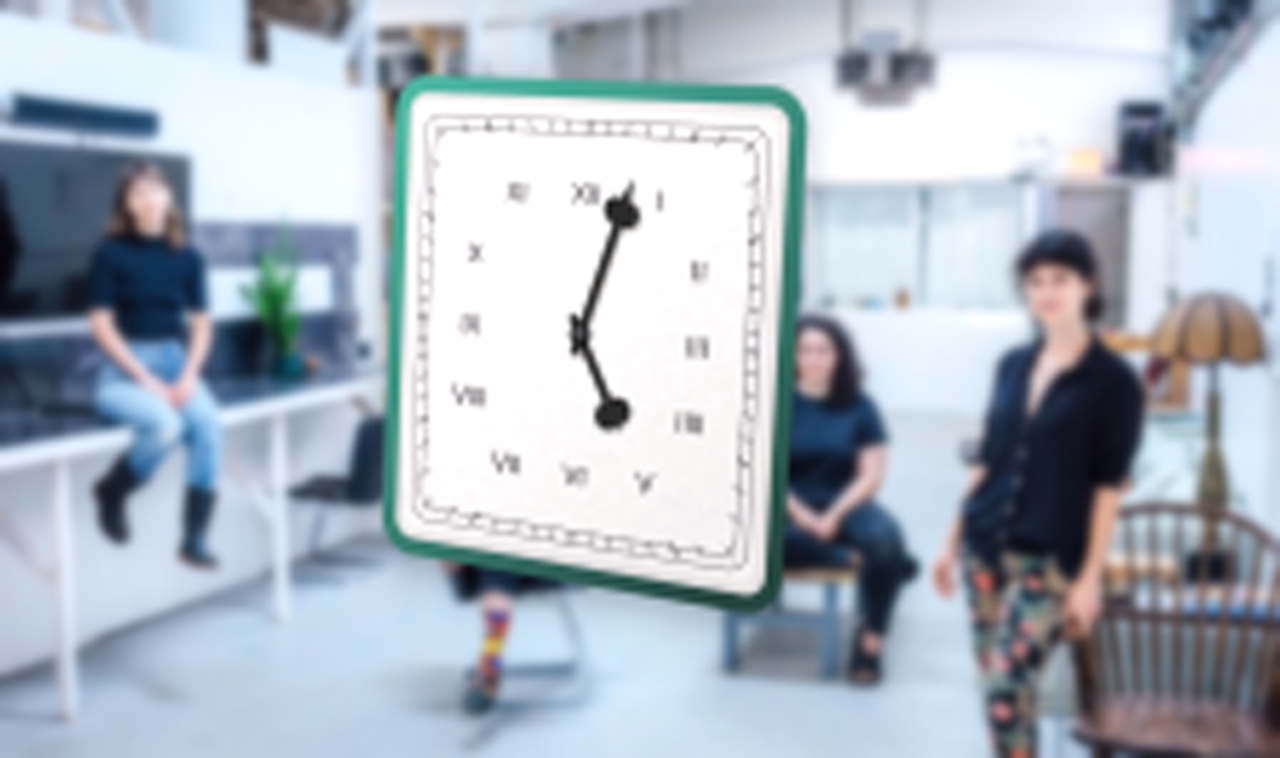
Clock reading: h=5 m=3
